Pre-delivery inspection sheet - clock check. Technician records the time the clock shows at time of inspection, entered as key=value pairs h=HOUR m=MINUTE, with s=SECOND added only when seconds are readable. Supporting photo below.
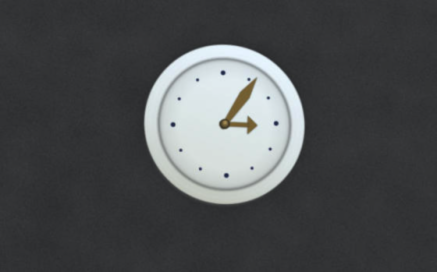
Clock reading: h=3 m=6
